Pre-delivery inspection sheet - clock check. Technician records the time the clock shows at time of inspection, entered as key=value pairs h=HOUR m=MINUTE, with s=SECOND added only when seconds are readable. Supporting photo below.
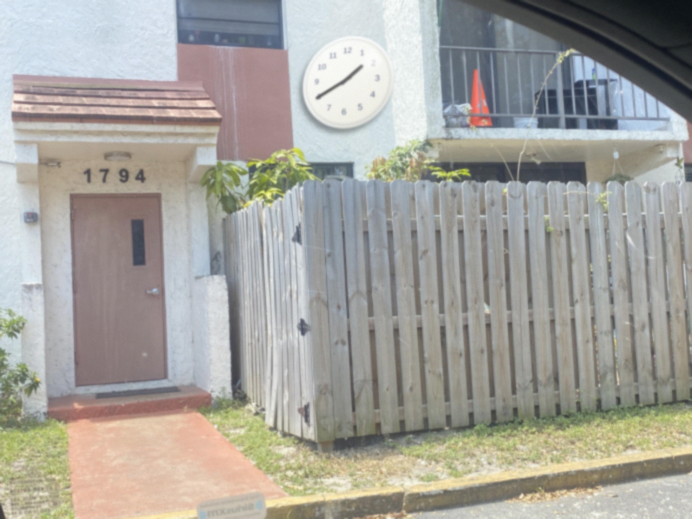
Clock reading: h=1 m=40
